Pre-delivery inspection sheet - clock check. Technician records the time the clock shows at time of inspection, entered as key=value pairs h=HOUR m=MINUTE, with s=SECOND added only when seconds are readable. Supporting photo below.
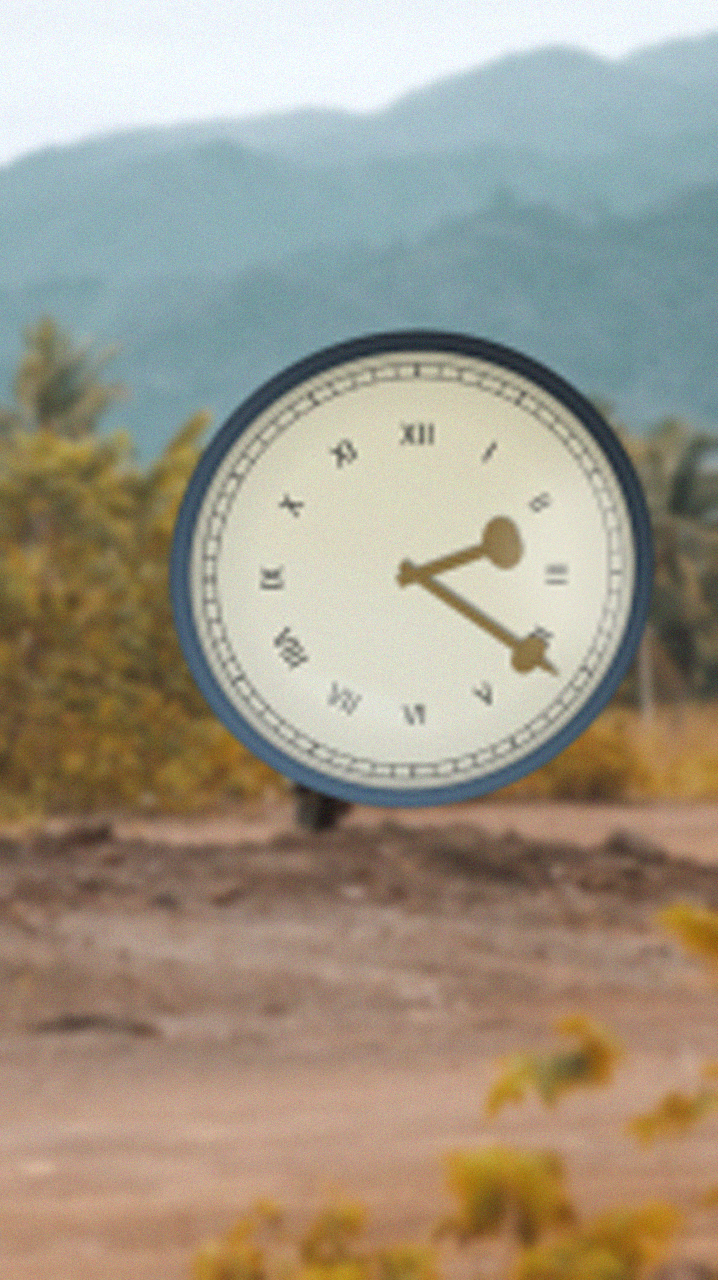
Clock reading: h=2 m=21
